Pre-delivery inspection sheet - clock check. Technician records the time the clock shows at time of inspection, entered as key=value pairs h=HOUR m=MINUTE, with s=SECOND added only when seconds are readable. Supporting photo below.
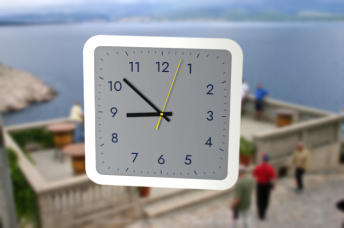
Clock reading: h=8 m=52 s=3
